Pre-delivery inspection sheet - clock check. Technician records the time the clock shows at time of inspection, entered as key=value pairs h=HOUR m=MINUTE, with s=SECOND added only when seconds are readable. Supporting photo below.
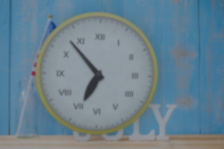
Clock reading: h=6 m=53
